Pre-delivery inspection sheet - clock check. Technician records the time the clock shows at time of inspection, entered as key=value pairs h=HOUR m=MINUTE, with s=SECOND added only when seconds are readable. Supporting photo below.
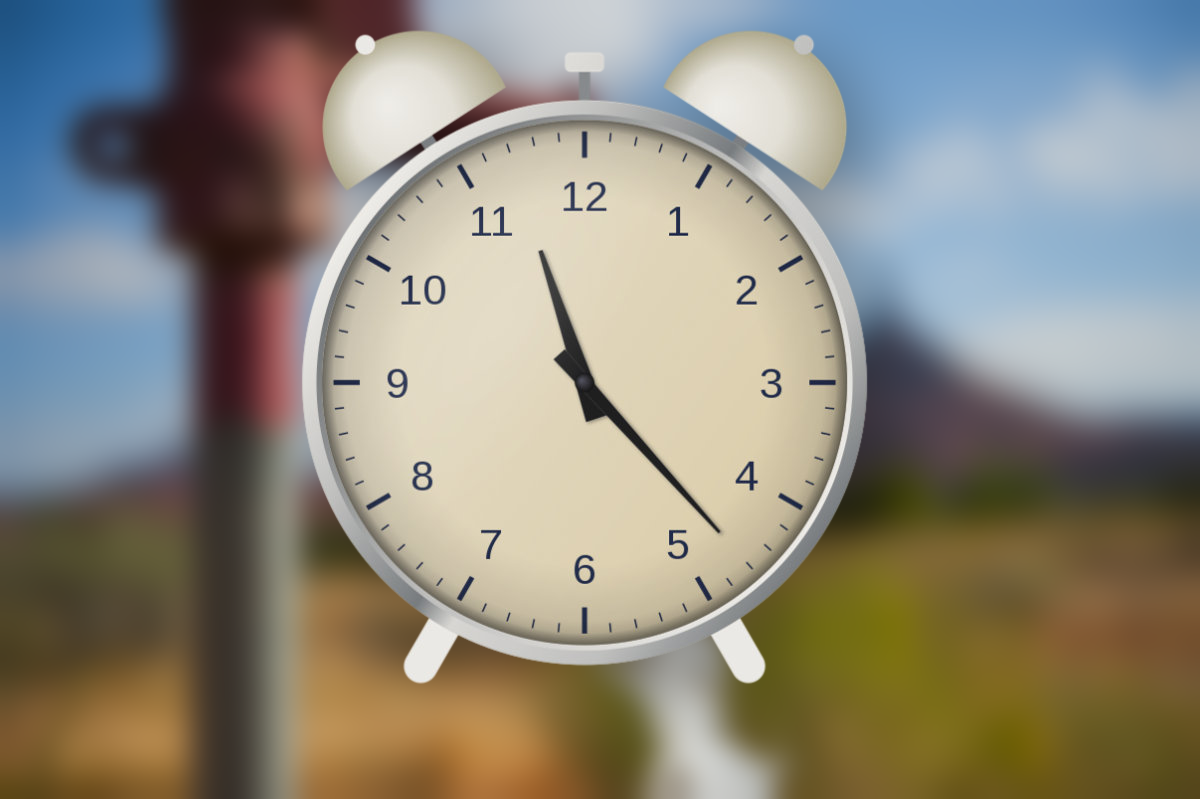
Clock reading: h=11 m=23
